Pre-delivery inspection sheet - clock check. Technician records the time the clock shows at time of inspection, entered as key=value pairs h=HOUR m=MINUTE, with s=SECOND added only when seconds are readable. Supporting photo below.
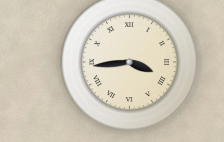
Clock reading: h=3 m=44
